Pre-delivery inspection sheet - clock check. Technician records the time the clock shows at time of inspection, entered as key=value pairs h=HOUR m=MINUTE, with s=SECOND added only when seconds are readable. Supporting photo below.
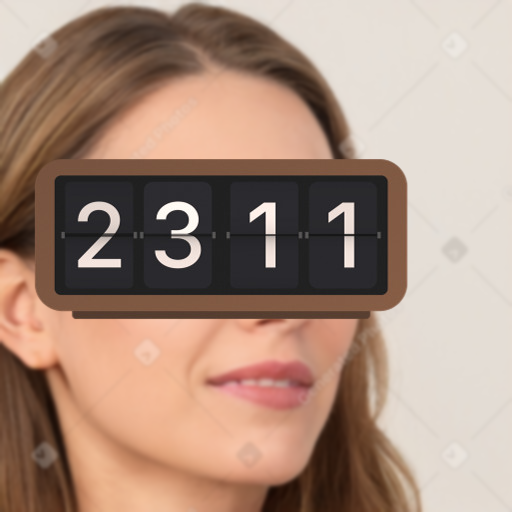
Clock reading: h=23 m=11
